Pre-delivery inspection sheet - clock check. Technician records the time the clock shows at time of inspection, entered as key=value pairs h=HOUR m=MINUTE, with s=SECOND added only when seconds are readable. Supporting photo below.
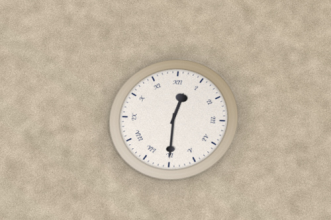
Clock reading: h=12 m=30
